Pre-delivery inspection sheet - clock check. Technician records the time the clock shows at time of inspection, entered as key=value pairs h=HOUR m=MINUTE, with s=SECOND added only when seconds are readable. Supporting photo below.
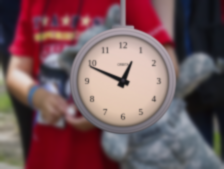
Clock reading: h=12 m=49
